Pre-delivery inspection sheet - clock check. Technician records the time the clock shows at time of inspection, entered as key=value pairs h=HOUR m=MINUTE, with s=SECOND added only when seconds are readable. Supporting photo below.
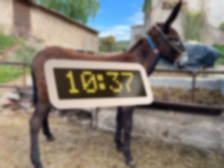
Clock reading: h=10 m=37
